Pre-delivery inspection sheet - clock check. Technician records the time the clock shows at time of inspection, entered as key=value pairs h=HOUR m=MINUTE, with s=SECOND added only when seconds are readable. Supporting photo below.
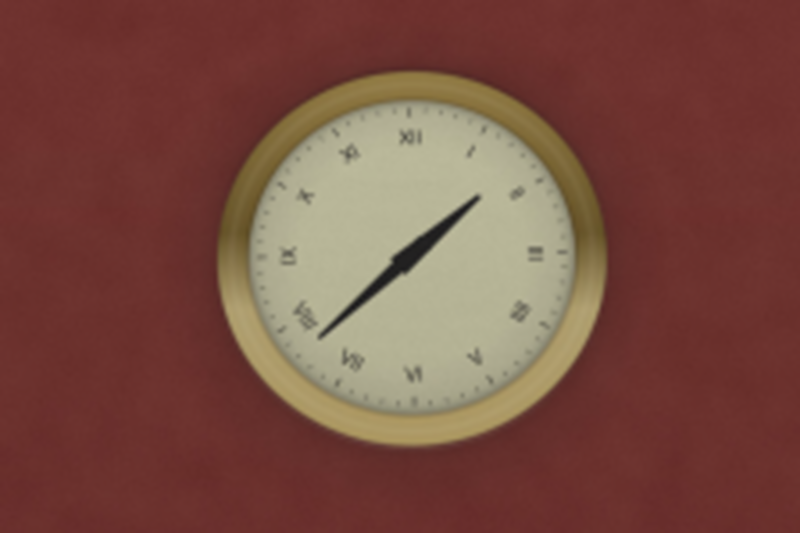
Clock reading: h=1 m=38
